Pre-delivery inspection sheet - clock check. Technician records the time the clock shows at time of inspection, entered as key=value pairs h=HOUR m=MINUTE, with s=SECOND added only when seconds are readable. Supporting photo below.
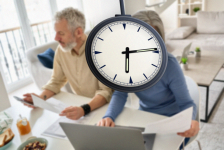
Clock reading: h=6 m=14
